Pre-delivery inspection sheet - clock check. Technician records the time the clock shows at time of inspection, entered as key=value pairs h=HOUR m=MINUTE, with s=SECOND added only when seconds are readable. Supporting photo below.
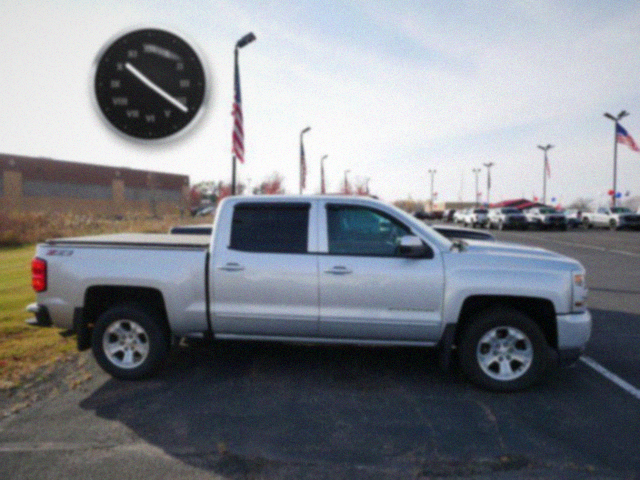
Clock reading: h=10 m=21
